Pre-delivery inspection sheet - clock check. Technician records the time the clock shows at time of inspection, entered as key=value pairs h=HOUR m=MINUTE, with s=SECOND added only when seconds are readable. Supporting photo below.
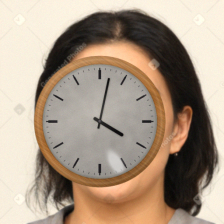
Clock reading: h=4 m=2
